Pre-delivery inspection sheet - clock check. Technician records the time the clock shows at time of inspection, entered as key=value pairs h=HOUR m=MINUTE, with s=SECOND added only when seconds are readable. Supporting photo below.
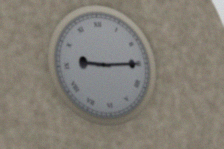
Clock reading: h=9 m=15
